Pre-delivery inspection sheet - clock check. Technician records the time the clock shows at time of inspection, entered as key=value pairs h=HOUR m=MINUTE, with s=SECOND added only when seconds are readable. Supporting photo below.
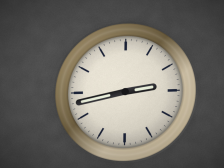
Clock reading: h=2 m=43
